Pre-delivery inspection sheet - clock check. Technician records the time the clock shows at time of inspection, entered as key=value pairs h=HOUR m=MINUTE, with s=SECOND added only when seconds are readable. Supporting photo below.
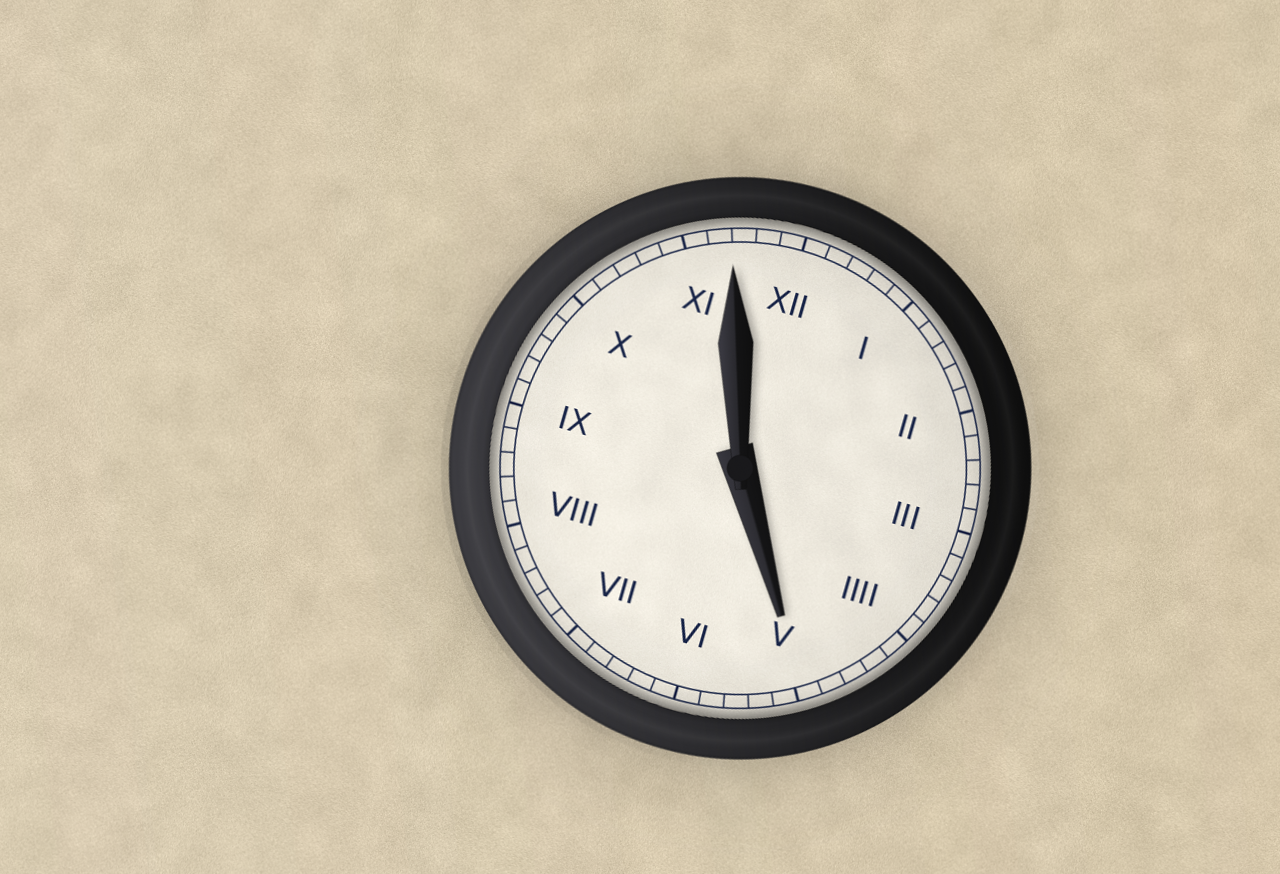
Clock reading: h=4 m=57
